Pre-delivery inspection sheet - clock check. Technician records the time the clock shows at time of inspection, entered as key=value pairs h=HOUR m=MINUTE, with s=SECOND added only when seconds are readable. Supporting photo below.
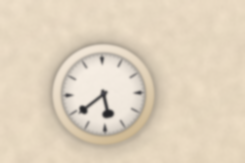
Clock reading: h=5 m=39
